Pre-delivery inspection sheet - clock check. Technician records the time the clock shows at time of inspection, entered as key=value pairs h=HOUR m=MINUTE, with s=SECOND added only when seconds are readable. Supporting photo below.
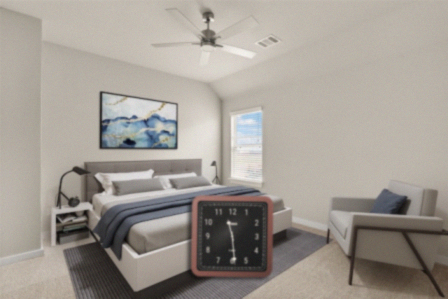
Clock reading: h=11 m=29
